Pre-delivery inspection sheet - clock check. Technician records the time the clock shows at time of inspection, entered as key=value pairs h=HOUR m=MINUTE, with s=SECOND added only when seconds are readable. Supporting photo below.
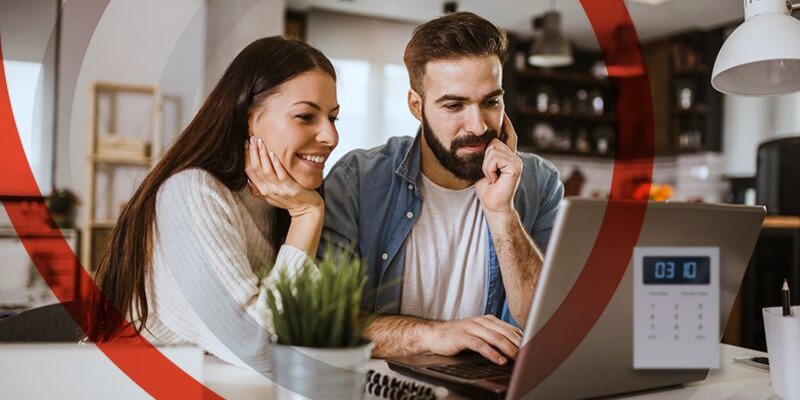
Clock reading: h=3 m=10
